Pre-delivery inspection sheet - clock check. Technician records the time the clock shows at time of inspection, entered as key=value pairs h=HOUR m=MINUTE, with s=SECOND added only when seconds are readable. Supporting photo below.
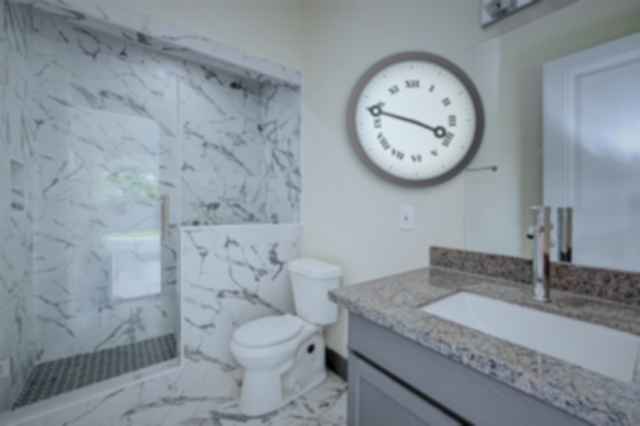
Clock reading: h=3 m=48
